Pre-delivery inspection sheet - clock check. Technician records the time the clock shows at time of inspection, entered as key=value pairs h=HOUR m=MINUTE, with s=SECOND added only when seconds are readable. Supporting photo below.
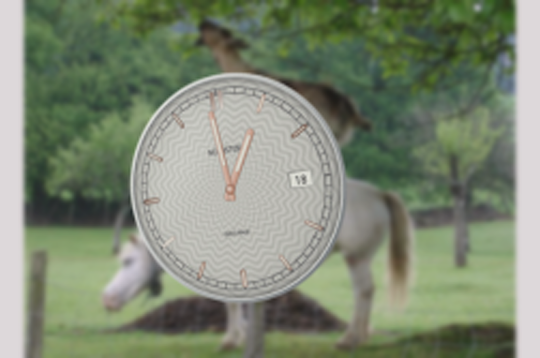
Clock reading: h=12 m=59
